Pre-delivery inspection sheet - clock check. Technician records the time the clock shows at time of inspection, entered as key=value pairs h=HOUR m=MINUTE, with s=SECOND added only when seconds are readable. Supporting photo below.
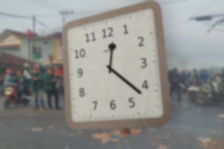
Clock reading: h=12 m=22
